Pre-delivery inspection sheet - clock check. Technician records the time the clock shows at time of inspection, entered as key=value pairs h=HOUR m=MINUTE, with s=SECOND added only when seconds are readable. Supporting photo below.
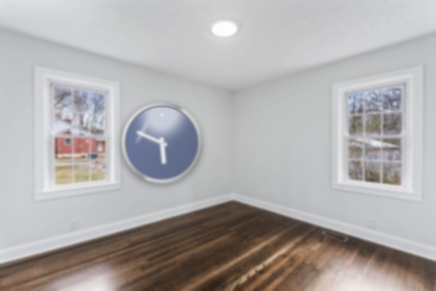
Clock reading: h=5 m=49
